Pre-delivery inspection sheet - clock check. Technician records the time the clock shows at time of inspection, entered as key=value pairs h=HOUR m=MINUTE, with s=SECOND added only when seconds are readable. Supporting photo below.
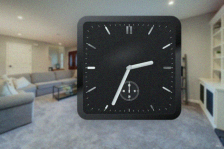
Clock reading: h=2 m=34
